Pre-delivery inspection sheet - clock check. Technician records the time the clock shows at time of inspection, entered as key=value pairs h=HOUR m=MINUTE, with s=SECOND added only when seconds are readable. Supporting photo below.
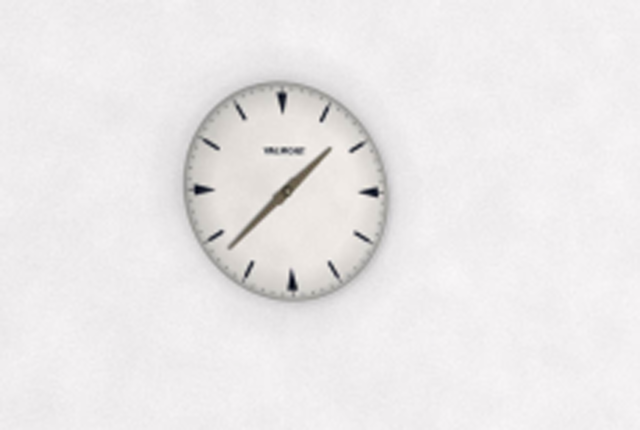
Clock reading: h=1 m=38
